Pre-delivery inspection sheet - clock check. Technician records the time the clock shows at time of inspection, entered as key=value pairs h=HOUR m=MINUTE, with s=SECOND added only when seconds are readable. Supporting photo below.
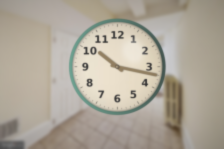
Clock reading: h=10 m=17
